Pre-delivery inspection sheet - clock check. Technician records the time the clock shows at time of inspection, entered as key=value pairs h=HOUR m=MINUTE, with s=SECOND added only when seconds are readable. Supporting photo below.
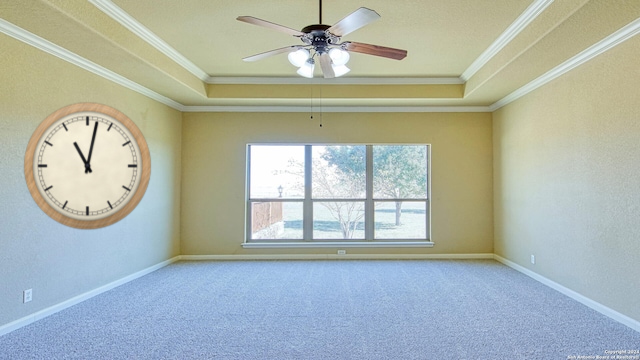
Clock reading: h=11 m=2
